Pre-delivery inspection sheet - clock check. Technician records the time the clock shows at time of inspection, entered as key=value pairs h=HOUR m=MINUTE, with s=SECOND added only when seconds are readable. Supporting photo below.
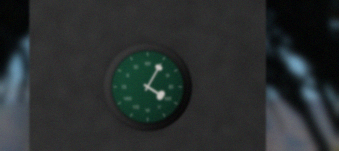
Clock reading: h=4 m=5
